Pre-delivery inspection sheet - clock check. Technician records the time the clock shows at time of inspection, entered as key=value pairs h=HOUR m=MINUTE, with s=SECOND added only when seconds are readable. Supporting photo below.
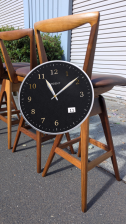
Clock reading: h=11 m=9
